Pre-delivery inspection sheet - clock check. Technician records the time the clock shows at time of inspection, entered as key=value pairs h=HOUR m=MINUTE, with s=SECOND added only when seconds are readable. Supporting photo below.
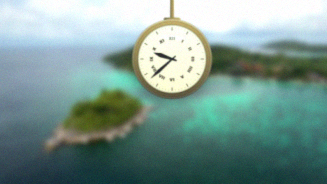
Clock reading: h=9 m=38
